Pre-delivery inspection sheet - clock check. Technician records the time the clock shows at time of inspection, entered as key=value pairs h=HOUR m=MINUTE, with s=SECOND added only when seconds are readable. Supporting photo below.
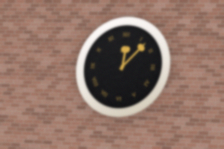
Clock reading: h=12 m=7
